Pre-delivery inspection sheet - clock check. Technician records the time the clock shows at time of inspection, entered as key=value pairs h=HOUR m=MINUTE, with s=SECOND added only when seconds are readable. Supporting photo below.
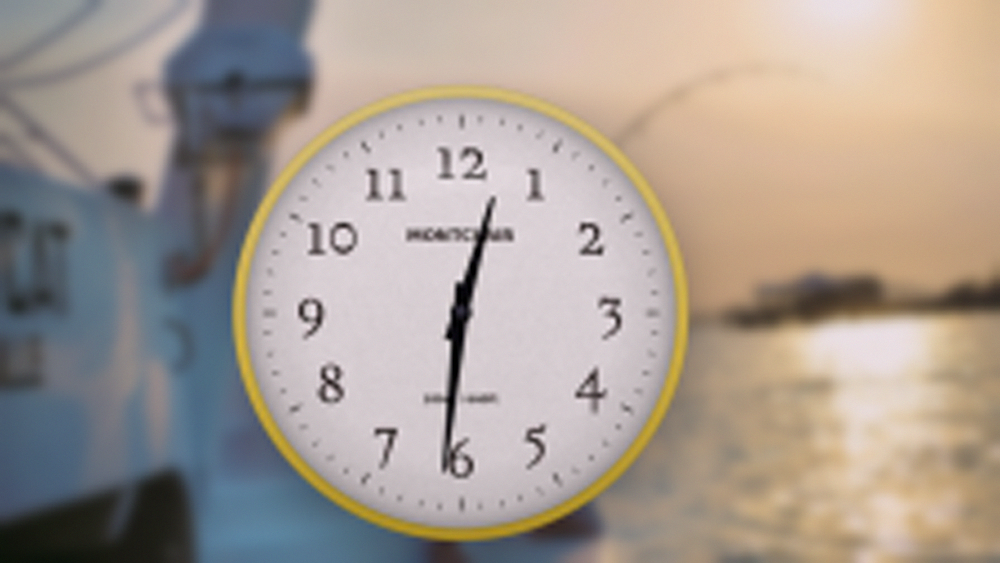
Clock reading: h=12 m=31
